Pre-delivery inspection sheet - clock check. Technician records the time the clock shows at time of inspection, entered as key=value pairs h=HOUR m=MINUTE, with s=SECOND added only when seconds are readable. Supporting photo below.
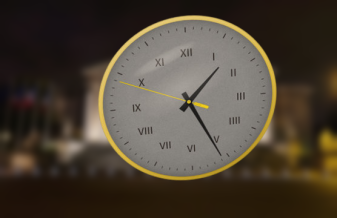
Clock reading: h=1 m=25 s=49
